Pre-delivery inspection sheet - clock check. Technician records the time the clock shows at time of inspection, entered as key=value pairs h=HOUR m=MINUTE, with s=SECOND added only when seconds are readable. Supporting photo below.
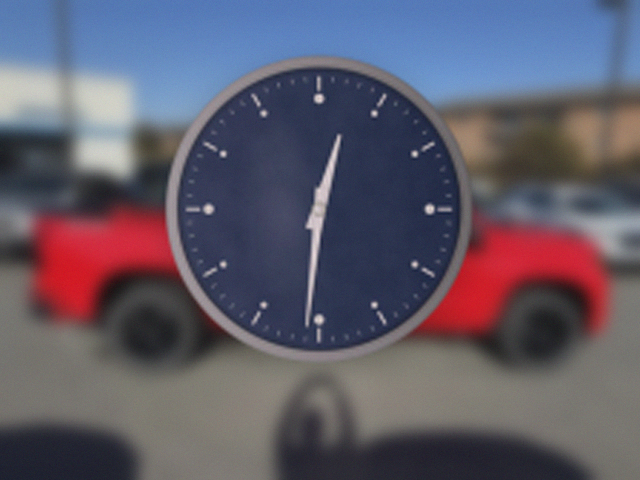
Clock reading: h=12 m=31
